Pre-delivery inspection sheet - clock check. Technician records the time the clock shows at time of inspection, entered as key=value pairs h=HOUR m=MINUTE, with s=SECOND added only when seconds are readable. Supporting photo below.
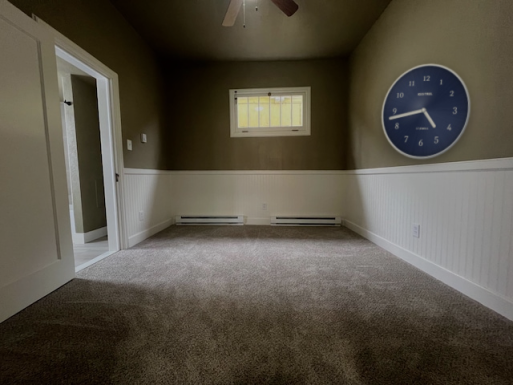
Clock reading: h=4 m=43
